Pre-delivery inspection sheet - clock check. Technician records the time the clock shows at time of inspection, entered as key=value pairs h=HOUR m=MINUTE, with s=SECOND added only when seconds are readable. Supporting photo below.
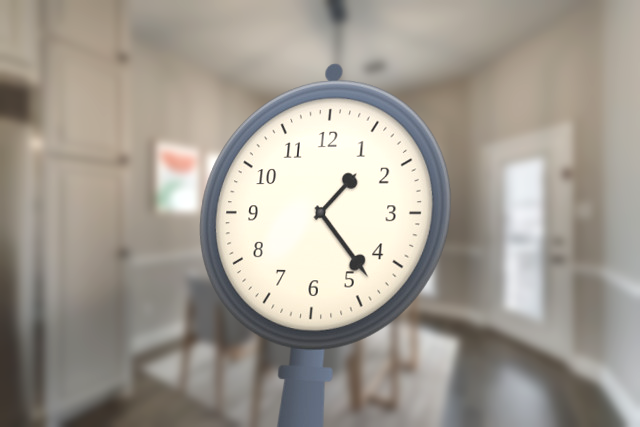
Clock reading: h=1 m=23
